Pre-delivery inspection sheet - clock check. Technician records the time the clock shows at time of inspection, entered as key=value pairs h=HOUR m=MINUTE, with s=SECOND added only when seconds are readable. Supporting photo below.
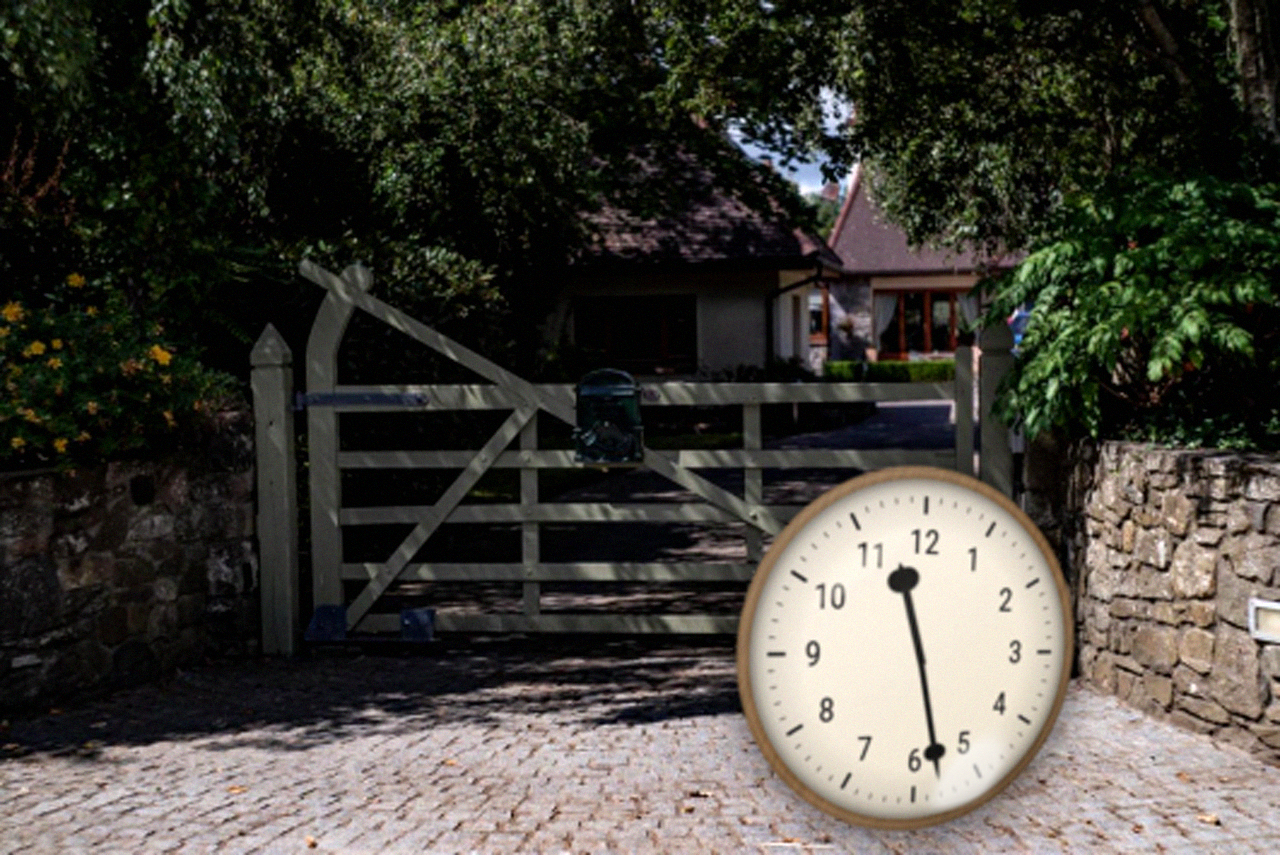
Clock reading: h=11 m=28
